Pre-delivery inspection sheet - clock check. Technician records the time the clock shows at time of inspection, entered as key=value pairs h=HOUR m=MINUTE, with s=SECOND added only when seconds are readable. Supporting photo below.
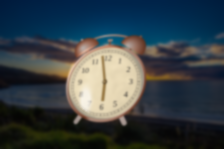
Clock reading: h=5 m=58
